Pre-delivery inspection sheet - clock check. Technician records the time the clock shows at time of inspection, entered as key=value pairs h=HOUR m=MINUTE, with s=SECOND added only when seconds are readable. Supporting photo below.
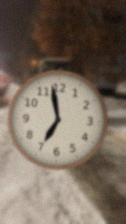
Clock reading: h=6 m=58
